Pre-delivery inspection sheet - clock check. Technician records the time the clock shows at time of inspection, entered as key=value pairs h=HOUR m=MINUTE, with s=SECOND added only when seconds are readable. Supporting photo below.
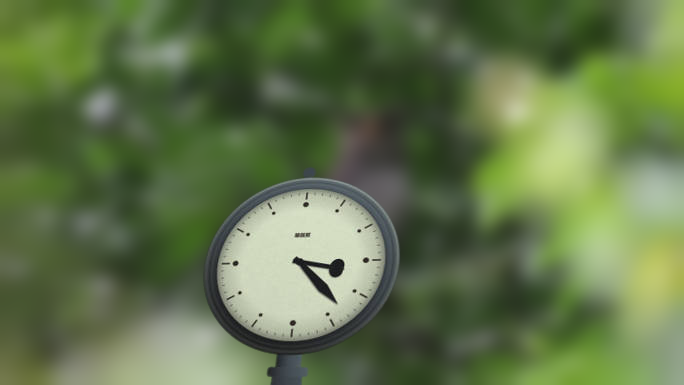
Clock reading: h=3 m=23
